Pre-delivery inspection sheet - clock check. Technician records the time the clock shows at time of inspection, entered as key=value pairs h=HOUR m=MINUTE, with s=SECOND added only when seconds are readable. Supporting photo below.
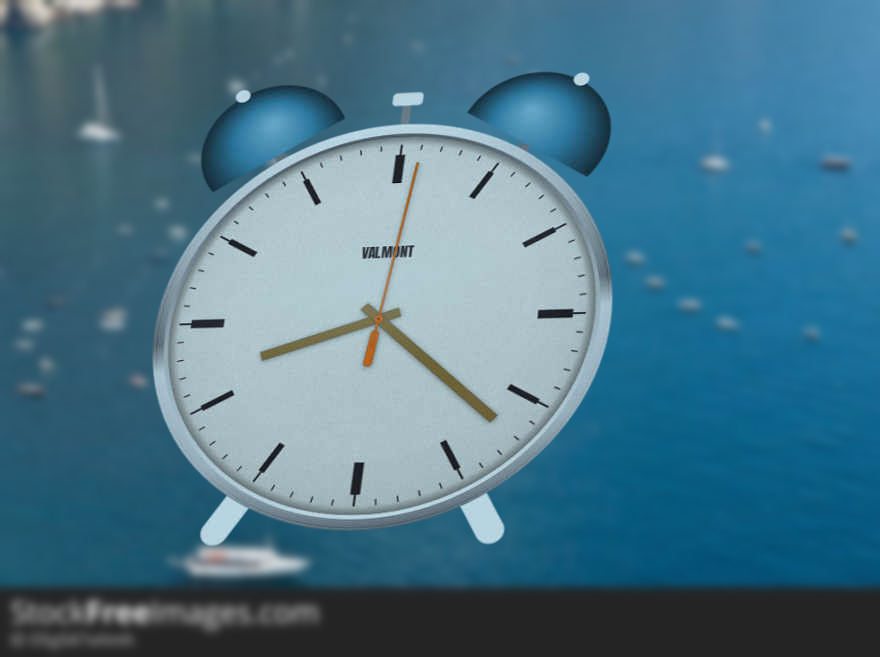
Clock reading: h=8 m=22 s=1
